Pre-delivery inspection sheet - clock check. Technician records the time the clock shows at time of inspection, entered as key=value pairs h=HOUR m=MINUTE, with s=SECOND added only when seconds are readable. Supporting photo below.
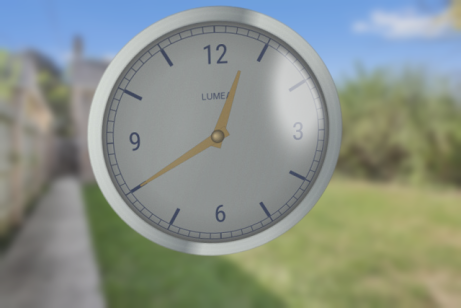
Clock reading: h=12 m=40
